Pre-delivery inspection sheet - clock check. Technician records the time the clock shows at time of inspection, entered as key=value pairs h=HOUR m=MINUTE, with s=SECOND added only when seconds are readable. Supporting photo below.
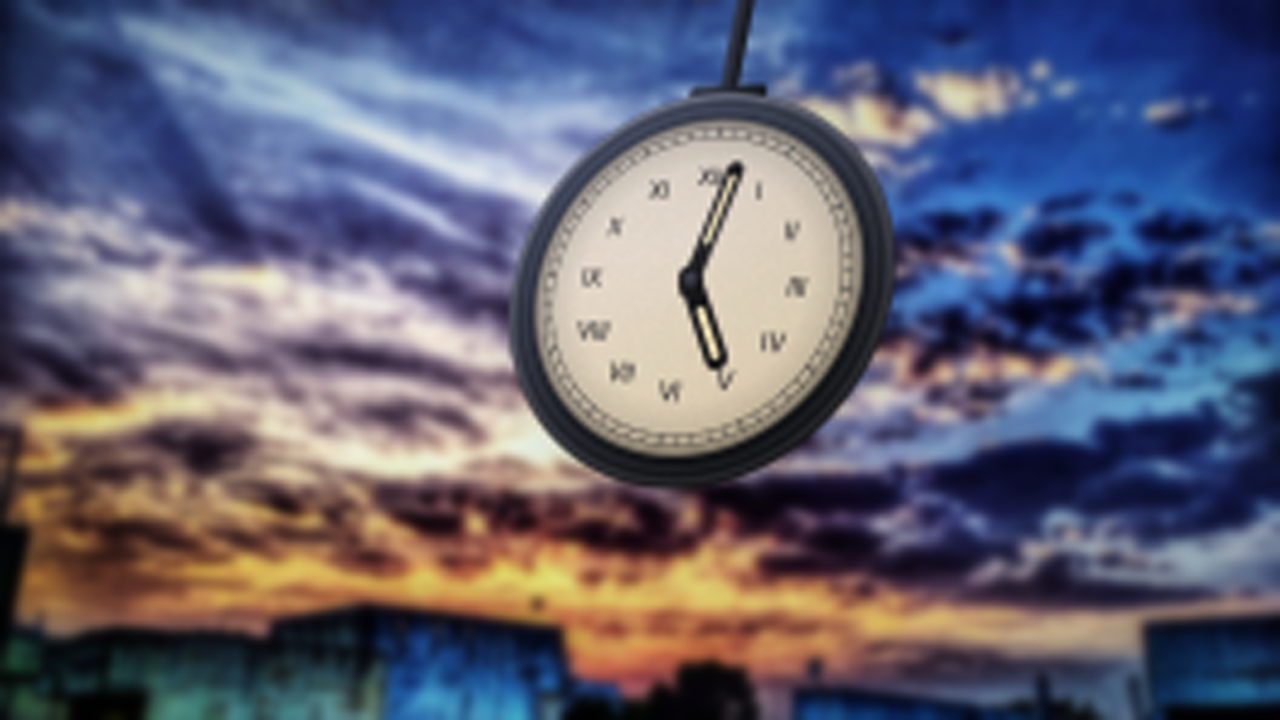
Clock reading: h=5 m=2
